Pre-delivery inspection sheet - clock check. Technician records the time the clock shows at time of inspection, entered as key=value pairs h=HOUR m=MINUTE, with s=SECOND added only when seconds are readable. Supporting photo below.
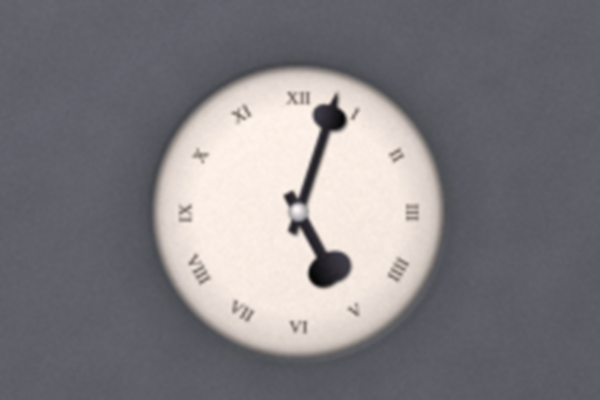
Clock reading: h=5 m=3
